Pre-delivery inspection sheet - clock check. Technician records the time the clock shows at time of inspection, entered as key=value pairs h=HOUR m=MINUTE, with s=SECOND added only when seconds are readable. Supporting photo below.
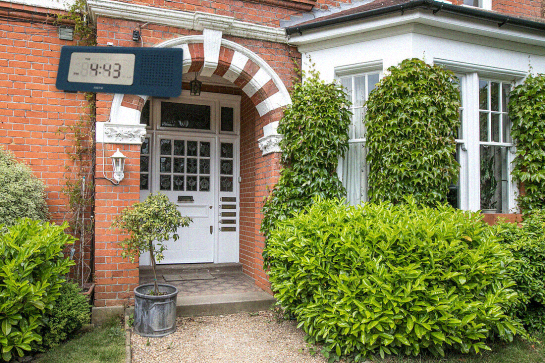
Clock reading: h=4 m=43
